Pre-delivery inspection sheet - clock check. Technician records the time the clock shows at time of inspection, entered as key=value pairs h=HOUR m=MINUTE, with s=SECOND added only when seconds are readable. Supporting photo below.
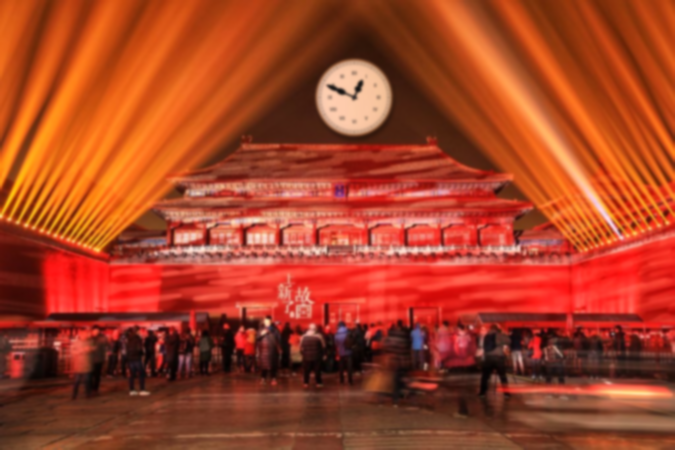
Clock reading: h=12 m=49
